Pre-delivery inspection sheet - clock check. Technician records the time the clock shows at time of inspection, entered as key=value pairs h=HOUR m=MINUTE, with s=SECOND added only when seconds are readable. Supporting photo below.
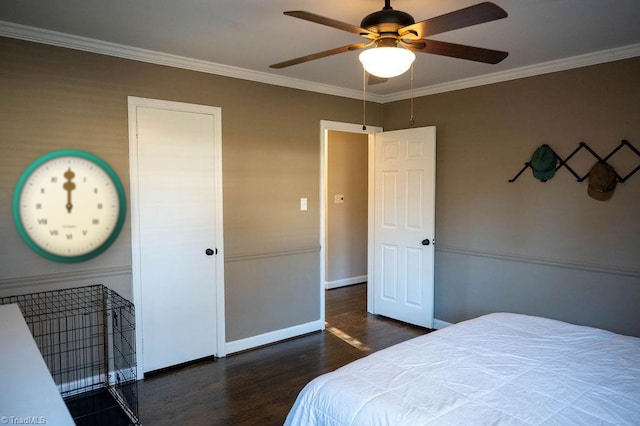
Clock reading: h=12 m=0
